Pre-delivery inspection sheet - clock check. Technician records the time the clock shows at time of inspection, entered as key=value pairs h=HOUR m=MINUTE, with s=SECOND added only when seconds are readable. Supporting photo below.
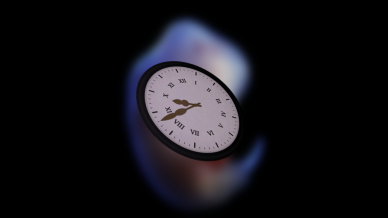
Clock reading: h=9 m=43
